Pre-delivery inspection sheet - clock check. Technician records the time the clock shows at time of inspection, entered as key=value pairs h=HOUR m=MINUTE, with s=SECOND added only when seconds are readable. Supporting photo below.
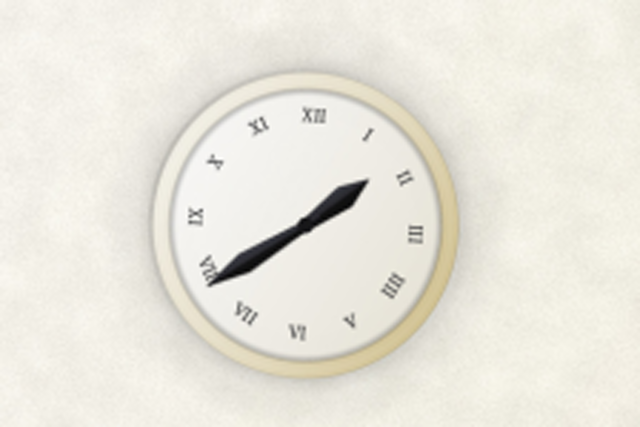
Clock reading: h=1 m=39
